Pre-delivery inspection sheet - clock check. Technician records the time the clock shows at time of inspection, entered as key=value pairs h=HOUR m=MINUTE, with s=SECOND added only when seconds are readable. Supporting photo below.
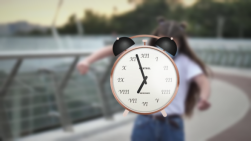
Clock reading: h=6 m=57
